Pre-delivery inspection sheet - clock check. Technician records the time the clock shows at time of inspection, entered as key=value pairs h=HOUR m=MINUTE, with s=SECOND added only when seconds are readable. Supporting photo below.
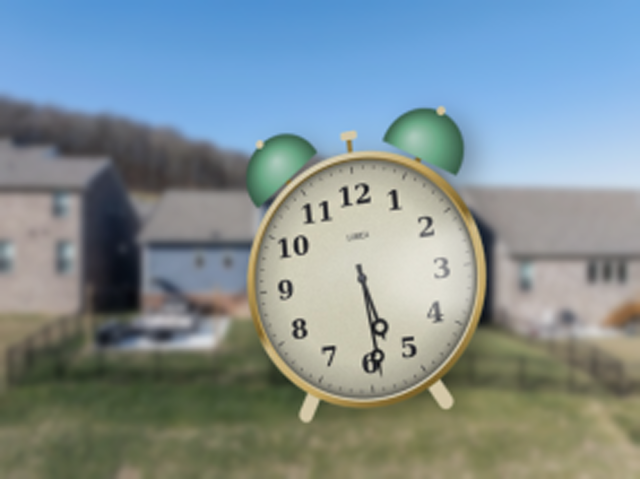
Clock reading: h=5 m=29
